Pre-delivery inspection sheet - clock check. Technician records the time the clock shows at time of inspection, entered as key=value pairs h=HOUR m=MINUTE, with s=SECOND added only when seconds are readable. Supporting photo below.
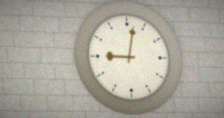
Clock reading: h=9 m=2
